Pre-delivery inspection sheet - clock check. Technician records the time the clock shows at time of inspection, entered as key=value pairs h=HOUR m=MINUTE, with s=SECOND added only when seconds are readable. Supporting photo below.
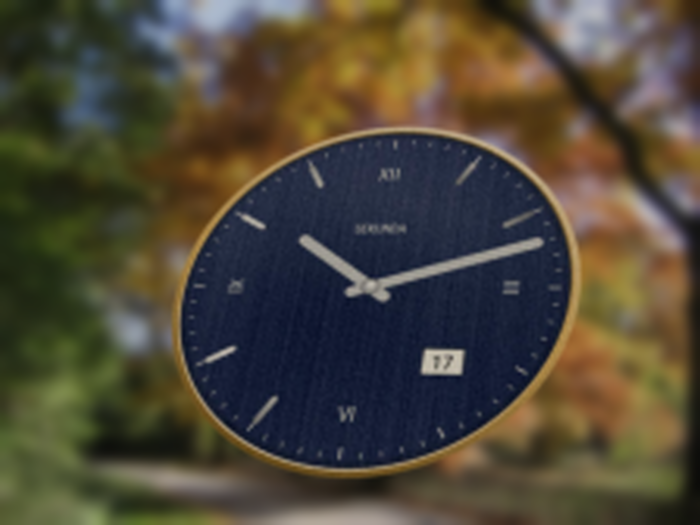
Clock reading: h=10 m=12
